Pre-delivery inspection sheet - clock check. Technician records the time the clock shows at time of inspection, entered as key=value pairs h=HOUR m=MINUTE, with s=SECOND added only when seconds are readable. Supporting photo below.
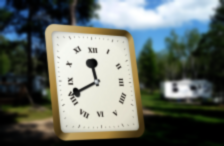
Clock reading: h=11 m=41
